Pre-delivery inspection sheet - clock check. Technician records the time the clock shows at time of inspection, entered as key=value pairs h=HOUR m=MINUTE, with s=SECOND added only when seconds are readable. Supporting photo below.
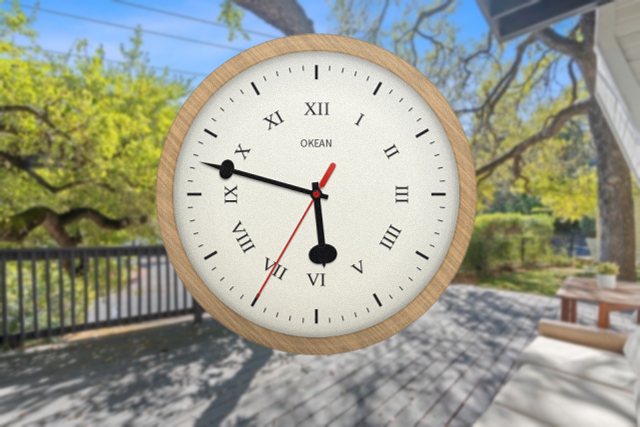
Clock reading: h=5 m=47 s=35
